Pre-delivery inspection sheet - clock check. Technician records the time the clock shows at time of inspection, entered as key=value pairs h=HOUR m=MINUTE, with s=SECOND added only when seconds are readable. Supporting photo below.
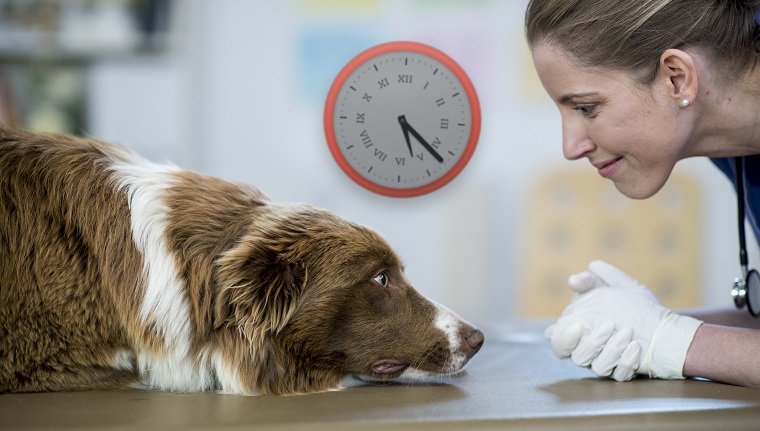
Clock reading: h=5 m=22
